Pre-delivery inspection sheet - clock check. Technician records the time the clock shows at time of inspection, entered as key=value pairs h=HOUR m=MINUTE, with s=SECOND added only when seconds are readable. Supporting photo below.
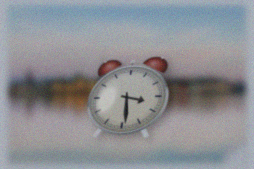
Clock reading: h=3 m=29
